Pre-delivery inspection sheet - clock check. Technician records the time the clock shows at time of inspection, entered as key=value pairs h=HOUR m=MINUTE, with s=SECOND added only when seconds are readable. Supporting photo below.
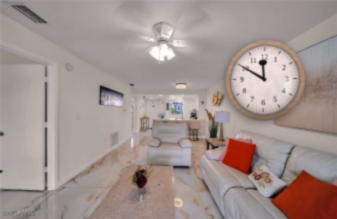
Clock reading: h=11 m=50
